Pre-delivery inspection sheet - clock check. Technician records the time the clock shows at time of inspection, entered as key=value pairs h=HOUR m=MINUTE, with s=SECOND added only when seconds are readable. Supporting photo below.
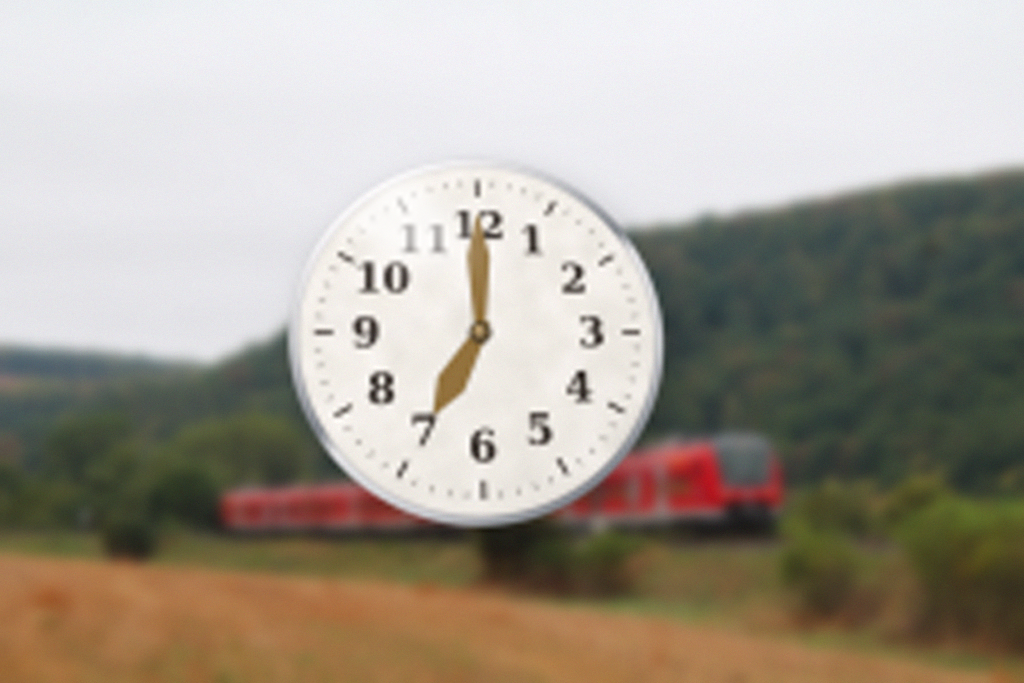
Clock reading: h=7 m=0
